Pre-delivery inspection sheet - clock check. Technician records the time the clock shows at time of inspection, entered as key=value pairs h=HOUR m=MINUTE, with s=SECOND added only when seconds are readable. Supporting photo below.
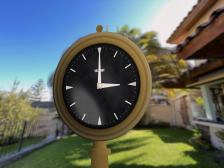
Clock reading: h=3 m=0
